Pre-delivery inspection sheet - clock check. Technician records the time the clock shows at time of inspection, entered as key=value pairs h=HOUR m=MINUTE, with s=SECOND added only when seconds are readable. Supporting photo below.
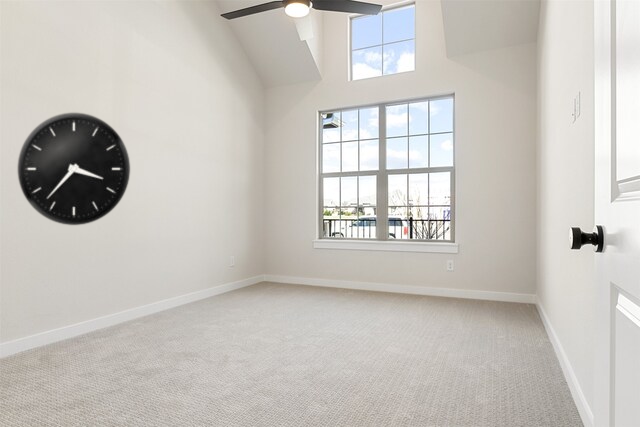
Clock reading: h=3 m=37
